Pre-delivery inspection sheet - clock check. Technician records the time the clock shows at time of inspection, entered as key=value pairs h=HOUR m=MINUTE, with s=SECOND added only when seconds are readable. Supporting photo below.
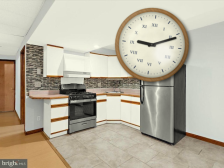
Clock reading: h=9 m=11
